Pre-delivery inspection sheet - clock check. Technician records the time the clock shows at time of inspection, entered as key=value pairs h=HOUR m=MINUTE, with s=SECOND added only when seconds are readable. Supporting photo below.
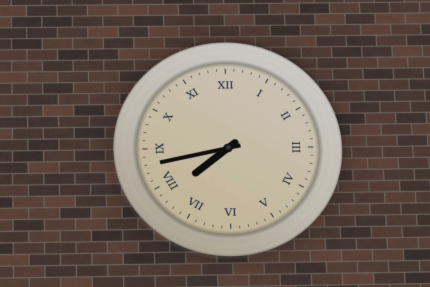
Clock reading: h=7 m=43
